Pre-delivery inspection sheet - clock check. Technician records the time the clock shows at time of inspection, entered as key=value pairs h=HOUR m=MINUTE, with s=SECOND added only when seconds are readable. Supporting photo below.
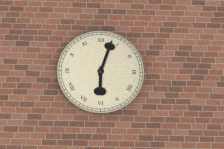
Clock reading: h=6 m=3
